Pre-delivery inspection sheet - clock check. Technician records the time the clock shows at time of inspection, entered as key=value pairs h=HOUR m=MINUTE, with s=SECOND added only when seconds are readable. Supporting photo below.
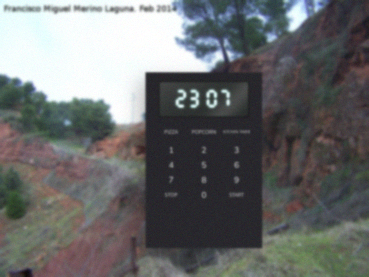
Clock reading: h=23 m=7
